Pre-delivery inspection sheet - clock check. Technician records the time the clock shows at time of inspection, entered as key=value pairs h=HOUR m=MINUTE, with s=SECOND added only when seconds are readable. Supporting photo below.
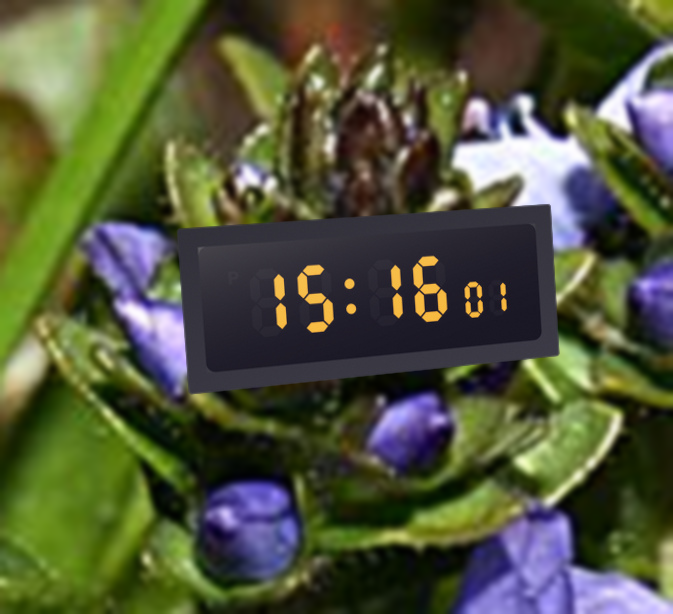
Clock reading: h=15 m=16 s=1
